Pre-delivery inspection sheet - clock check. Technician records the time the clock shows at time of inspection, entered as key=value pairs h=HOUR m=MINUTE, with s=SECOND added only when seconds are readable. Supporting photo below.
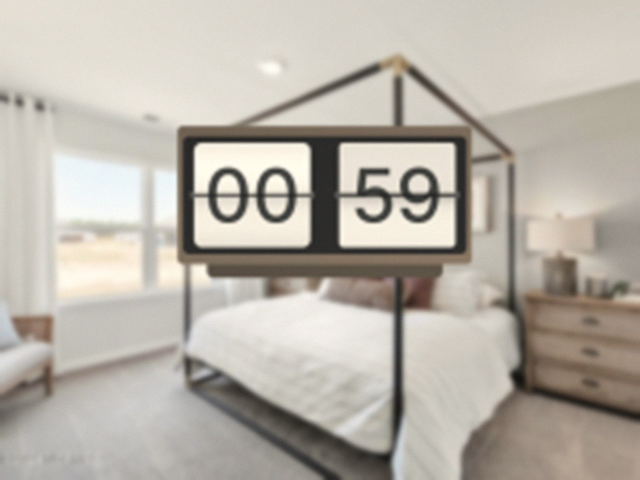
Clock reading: h=0 m=59
